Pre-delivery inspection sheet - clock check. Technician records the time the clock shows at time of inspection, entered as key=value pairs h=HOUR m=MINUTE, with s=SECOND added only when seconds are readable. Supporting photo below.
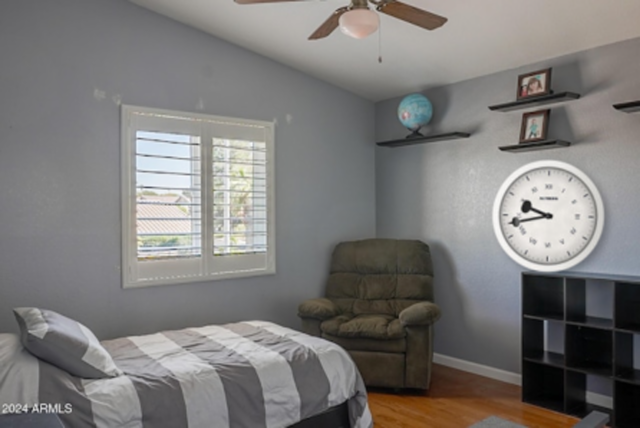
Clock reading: h=9 m=43
